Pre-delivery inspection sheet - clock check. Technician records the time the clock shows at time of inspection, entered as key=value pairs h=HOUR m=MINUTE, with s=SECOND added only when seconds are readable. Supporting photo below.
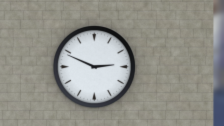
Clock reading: h=2 m=49
